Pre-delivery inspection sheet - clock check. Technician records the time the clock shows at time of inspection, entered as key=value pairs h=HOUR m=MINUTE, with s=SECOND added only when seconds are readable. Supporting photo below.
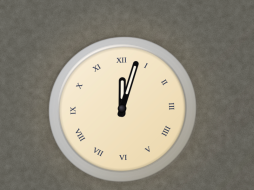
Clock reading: h=12 m=3
